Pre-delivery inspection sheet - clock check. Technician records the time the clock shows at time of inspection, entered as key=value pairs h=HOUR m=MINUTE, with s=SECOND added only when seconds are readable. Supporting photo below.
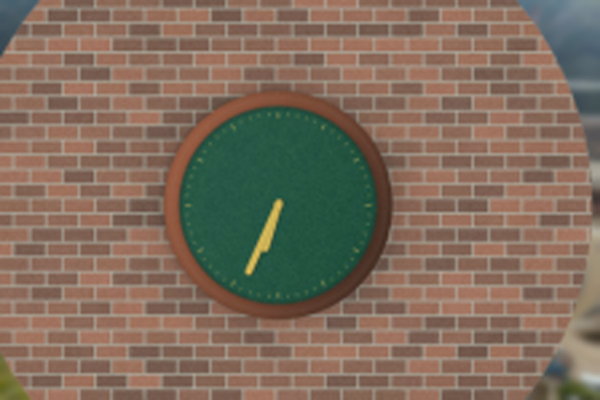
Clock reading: h=6 m=34
